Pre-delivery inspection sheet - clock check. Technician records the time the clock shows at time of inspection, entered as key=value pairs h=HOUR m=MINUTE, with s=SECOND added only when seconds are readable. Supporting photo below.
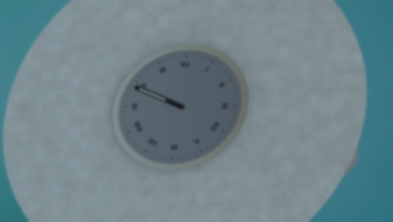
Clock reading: h=9 m=49
